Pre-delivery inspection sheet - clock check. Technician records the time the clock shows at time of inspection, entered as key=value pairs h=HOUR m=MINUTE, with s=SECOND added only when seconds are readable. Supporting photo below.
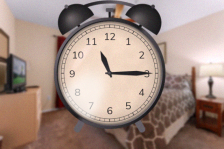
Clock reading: h=11 m=15
